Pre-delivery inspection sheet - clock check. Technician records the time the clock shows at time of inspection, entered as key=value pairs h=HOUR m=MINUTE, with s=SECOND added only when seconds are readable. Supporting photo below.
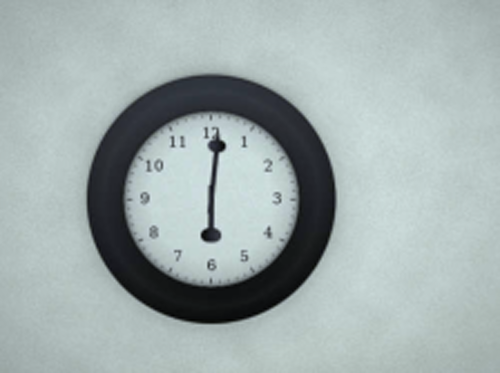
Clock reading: h=6 m=1
